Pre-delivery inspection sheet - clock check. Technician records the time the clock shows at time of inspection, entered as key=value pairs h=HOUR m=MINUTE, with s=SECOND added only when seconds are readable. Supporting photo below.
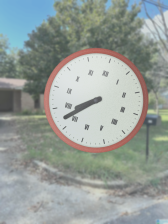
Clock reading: h=7 m=37
